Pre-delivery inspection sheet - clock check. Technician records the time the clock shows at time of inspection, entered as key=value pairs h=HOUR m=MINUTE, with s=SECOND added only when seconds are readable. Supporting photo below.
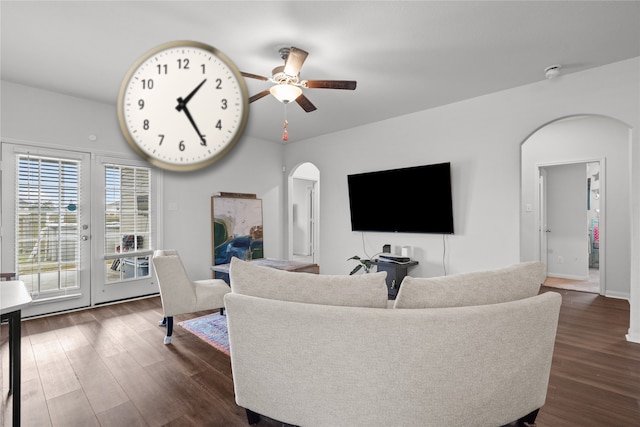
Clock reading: h=1 m=25
